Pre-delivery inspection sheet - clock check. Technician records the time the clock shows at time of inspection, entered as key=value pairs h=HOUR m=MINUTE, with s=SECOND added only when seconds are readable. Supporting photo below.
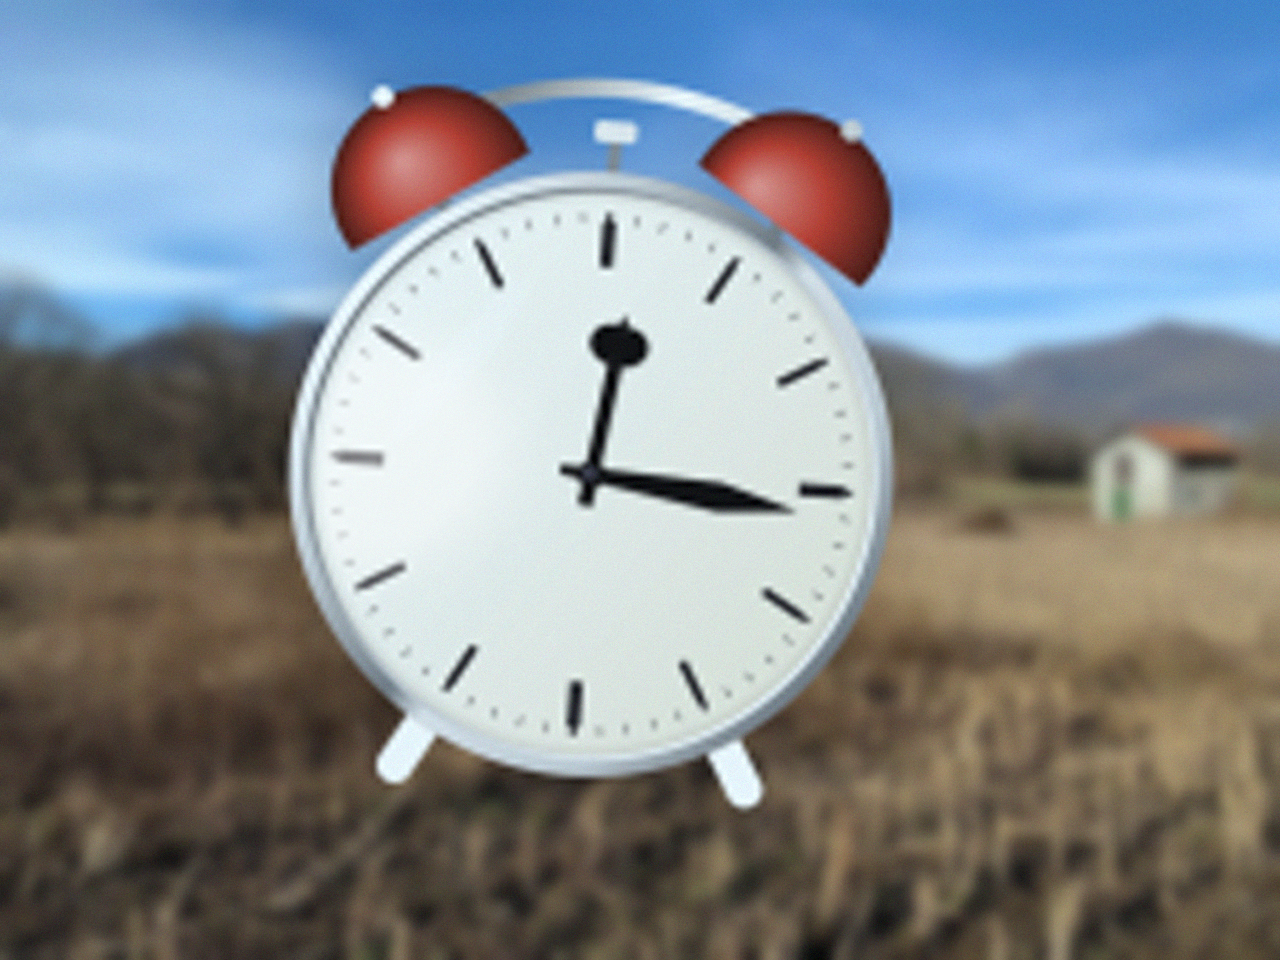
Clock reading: h=12 m=16
